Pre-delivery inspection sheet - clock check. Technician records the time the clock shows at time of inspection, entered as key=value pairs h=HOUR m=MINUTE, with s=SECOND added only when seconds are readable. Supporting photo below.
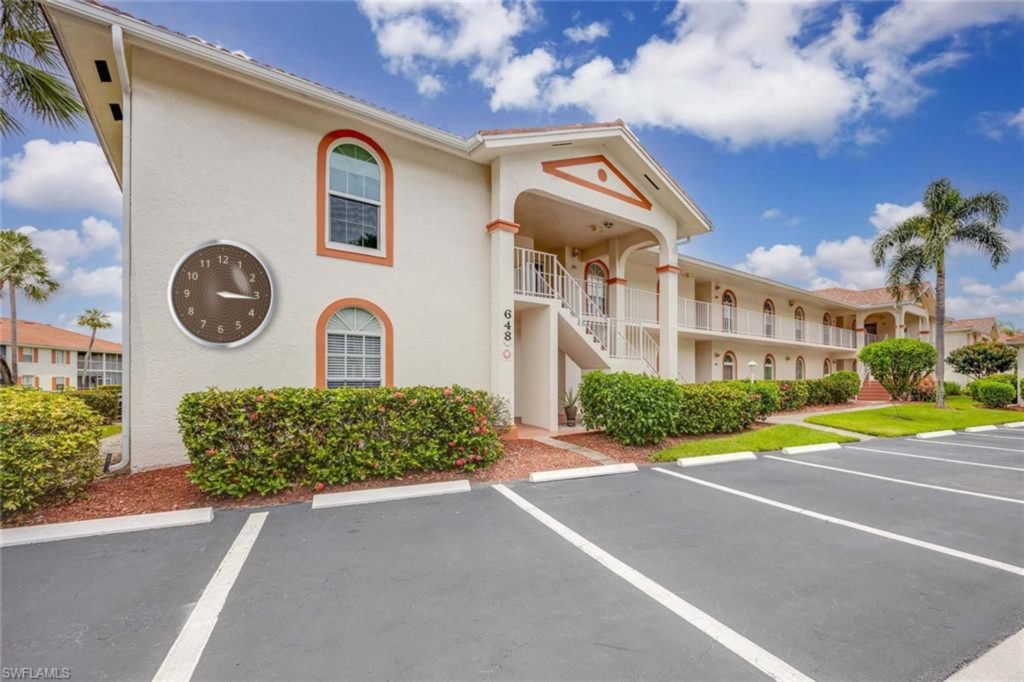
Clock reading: h=3 m=16
